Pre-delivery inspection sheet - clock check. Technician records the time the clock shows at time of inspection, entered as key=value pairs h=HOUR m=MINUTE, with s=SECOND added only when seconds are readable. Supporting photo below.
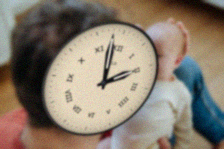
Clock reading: h=1 m=58
